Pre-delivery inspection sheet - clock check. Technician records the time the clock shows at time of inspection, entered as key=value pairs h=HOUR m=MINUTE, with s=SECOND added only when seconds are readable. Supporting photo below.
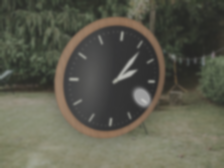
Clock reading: h=2 m=6
